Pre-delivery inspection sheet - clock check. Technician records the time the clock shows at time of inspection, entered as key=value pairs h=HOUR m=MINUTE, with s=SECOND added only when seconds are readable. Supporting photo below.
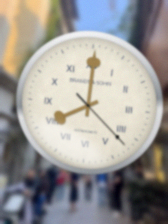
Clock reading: h=8 m=0 s=22
